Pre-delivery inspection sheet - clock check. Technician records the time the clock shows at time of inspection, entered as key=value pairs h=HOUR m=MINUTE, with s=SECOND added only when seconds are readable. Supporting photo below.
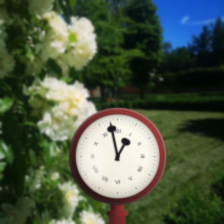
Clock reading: h=12 m=58
